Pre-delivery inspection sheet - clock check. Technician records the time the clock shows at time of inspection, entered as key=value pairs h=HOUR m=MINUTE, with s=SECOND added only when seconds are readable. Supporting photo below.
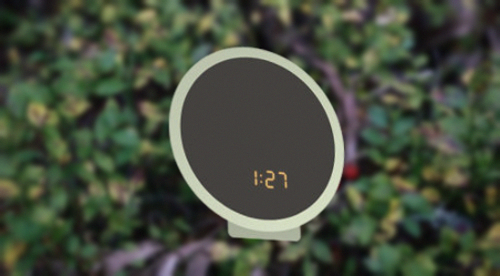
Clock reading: h=1 m=27
